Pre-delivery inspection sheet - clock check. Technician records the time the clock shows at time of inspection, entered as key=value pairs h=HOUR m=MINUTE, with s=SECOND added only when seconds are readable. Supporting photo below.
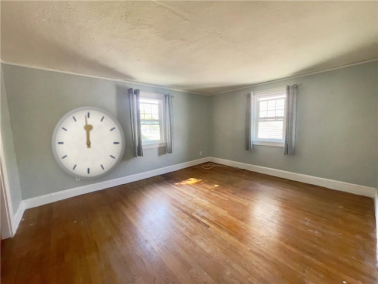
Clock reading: h=11 m=59
